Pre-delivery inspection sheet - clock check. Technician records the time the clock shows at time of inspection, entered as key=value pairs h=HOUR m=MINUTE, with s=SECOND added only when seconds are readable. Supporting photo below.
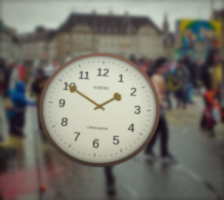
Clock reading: h=1 m=50
